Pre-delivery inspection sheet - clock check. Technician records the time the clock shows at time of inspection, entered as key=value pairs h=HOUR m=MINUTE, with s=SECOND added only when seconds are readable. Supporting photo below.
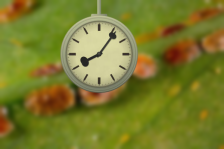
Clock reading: h=8 m=6
